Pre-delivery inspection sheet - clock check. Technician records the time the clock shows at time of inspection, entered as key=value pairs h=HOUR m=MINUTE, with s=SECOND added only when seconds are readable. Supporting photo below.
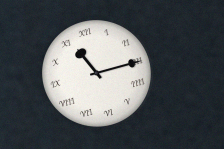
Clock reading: h=11 m=15
